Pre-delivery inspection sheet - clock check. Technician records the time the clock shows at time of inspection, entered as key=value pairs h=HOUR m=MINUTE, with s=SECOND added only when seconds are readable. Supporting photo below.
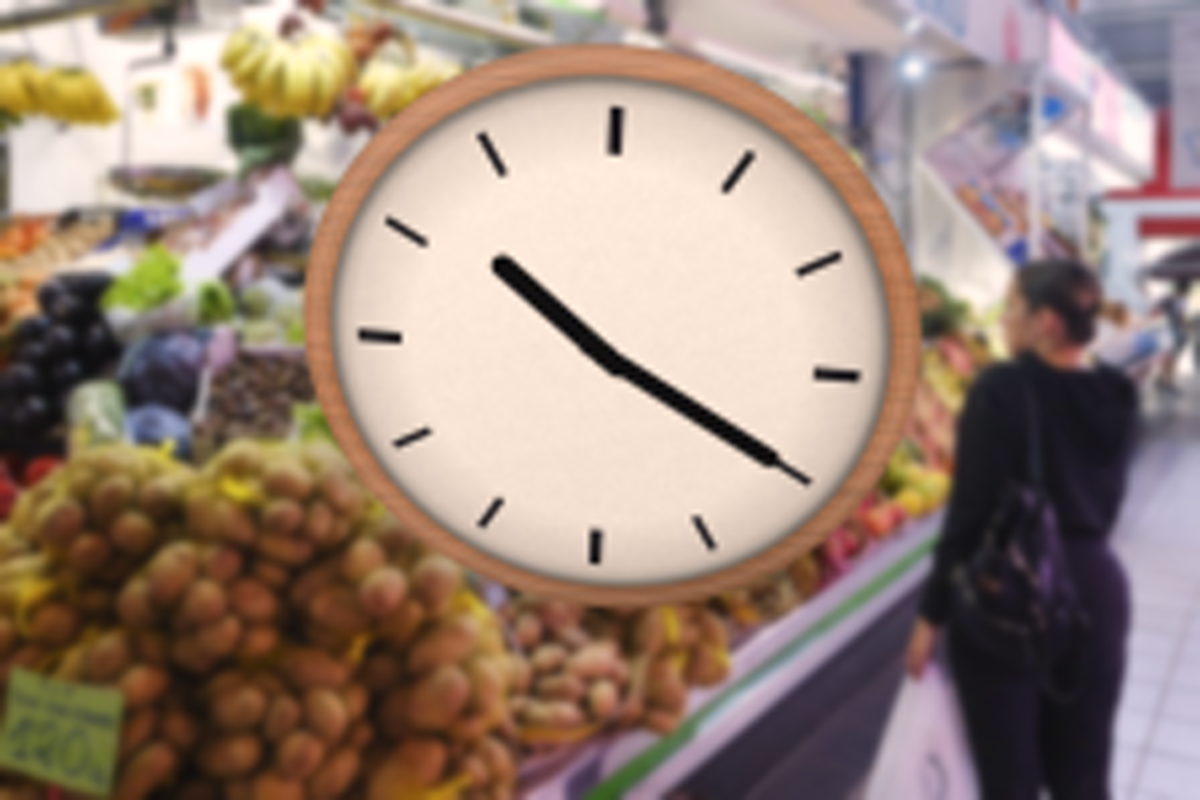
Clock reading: h=10 m=20
